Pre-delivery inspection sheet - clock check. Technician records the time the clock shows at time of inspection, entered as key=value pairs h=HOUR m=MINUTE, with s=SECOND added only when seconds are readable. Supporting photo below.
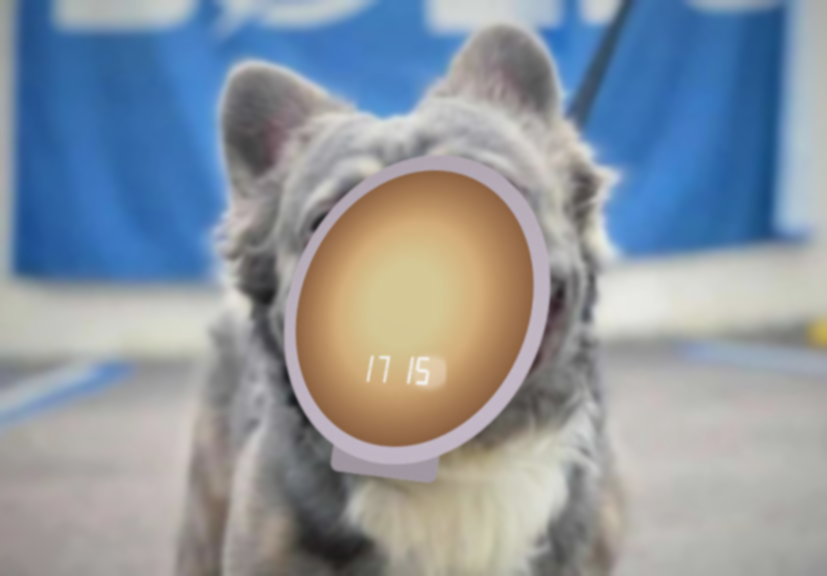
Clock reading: h=17 m=15
